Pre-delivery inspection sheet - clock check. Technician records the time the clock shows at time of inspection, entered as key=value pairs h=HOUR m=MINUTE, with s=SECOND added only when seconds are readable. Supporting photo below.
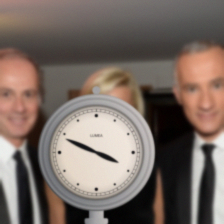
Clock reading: h=3 m=49
